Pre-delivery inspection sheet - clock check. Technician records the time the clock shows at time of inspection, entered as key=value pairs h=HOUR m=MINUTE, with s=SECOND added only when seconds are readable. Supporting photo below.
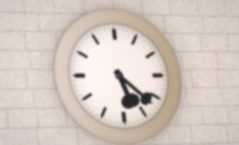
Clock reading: h=5 m=22
